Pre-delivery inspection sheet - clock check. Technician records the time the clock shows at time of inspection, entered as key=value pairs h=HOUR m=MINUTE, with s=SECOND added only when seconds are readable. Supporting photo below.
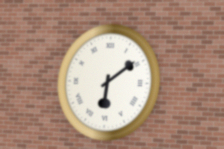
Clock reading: h=6 m=9
